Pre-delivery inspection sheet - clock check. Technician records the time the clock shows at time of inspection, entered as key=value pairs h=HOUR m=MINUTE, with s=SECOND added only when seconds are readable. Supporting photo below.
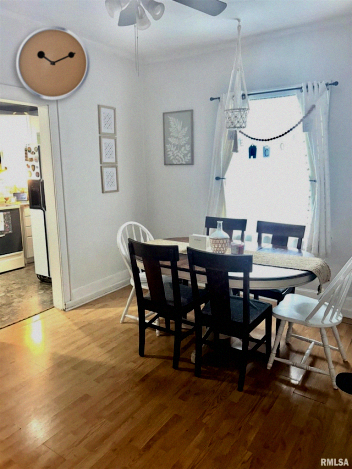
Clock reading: h=10 m=11
